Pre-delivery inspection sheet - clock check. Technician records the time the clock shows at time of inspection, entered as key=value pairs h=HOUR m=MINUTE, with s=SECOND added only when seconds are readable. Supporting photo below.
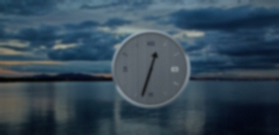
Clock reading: h=12 m=33
